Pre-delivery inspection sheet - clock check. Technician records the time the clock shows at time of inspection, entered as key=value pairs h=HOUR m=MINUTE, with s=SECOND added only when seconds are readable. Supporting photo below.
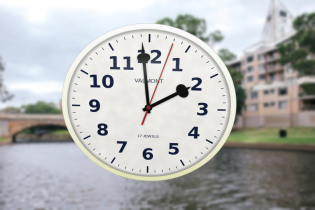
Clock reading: h=1 m=59 s=3
